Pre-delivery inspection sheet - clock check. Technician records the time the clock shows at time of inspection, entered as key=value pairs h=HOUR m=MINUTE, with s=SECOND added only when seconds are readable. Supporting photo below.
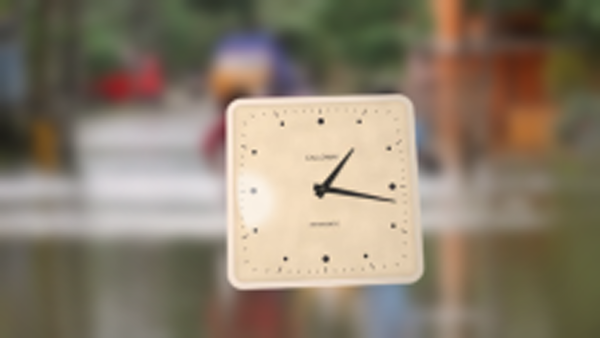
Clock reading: h=1 m=17
